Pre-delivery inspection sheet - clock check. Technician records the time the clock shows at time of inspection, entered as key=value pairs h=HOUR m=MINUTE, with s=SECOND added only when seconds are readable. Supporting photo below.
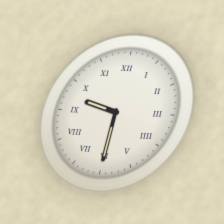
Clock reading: h=9 m=30
